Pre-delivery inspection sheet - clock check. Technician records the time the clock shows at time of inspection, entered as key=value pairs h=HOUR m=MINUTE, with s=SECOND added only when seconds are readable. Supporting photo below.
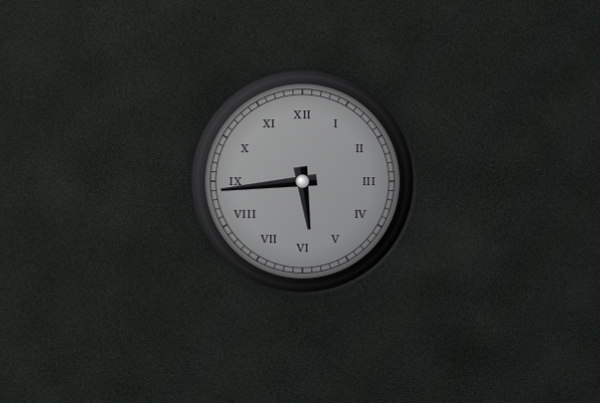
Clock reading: h=5 m=44
